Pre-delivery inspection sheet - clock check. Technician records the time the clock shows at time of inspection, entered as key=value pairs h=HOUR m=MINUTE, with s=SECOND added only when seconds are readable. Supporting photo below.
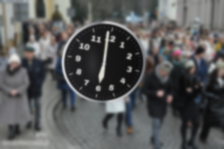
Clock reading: h=5 m=59
